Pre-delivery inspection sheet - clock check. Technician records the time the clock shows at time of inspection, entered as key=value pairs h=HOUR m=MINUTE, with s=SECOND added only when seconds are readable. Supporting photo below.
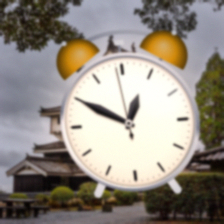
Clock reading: h=12 m=49 s=59
